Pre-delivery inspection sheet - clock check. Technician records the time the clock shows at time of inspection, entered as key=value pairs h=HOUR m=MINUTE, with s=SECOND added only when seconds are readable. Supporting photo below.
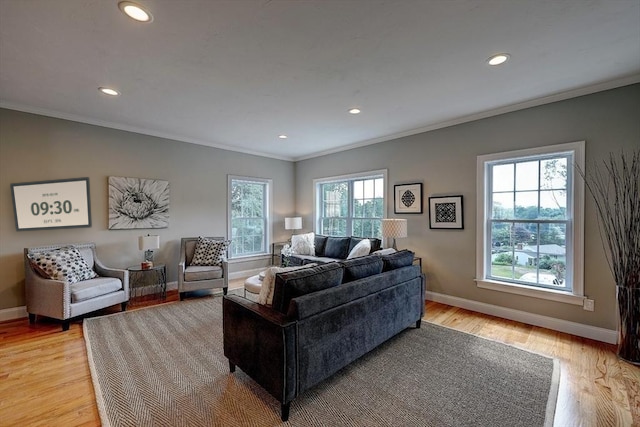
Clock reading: h=9 m=30
